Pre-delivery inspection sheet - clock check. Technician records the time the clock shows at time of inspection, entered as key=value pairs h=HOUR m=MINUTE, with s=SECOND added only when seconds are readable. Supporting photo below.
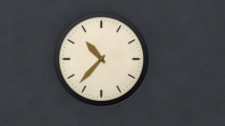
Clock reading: h=10 m=37
